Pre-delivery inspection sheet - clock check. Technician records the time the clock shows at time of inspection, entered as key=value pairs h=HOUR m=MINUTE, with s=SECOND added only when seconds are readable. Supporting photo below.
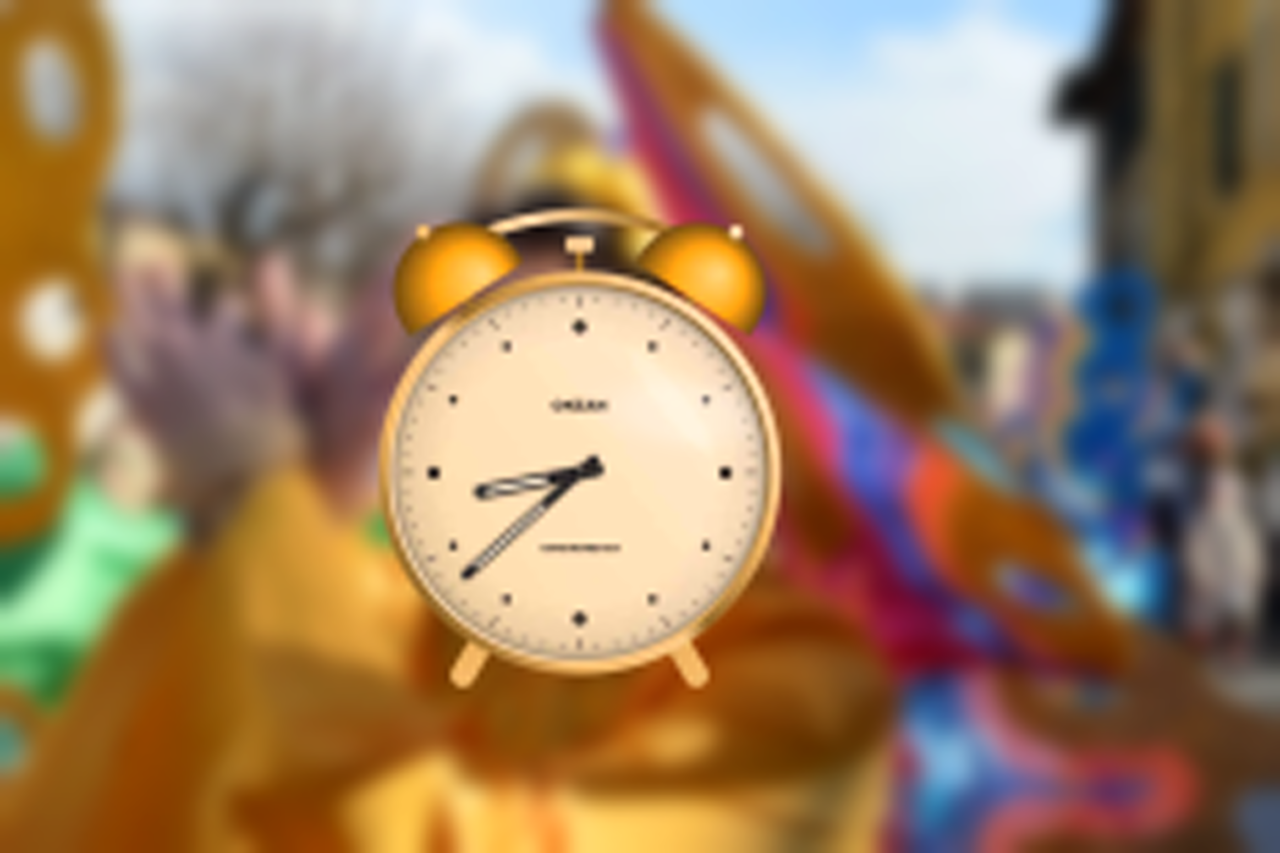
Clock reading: h=8 m=38
